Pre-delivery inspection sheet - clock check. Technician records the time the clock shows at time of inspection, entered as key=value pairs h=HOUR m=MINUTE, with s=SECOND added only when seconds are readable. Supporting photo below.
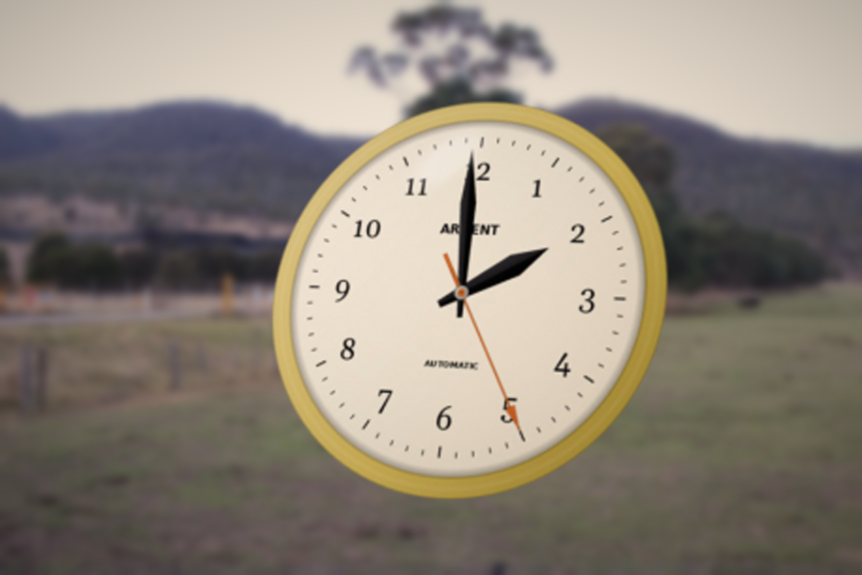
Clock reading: h=1 m=59 s=25
